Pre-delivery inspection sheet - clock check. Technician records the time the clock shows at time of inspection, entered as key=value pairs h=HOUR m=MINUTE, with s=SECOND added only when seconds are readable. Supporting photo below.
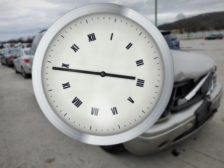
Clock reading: h=3 m=49
